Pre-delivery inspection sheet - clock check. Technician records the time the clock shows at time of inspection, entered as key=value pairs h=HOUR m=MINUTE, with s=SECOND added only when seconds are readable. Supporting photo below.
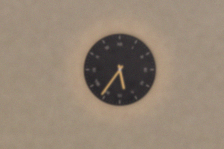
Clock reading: h=5 m=36
